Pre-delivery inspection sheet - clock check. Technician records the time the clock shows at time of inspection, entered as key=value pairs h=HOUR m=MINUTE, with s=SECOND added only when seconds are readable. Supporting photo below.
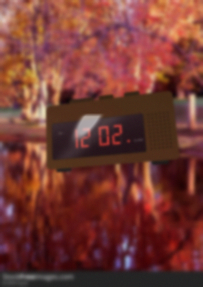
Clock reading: h=12 m=2
